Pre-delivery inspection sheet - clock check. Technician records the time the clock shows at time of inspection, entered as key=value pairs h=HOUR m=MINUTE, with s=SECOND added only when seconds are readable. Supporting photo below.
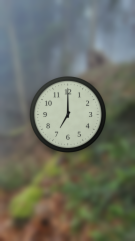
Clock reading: h=7 m=0
